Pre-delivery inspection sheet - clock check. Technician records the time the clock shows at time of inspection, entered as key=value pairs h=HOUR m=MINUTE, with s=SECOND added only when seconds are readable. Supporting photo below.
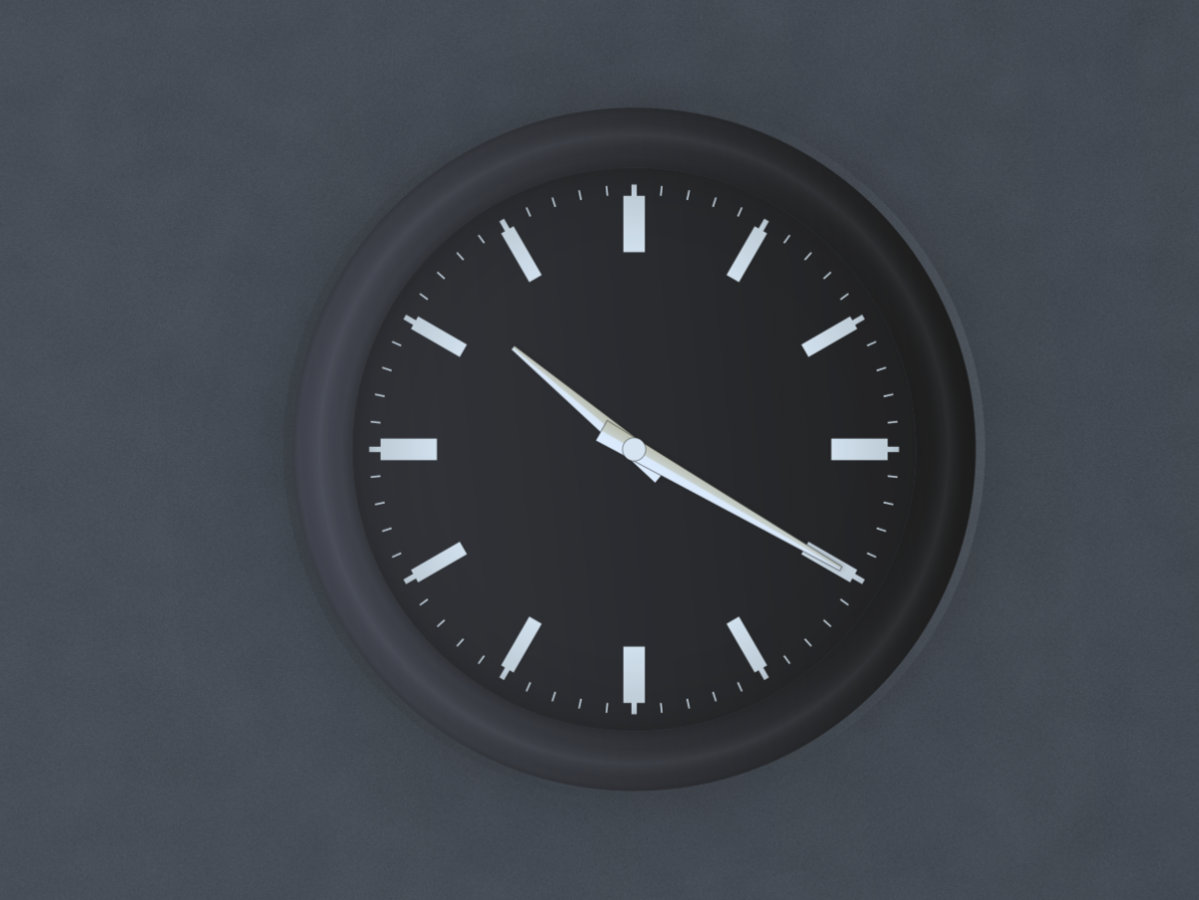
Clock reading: h=10 m=20
